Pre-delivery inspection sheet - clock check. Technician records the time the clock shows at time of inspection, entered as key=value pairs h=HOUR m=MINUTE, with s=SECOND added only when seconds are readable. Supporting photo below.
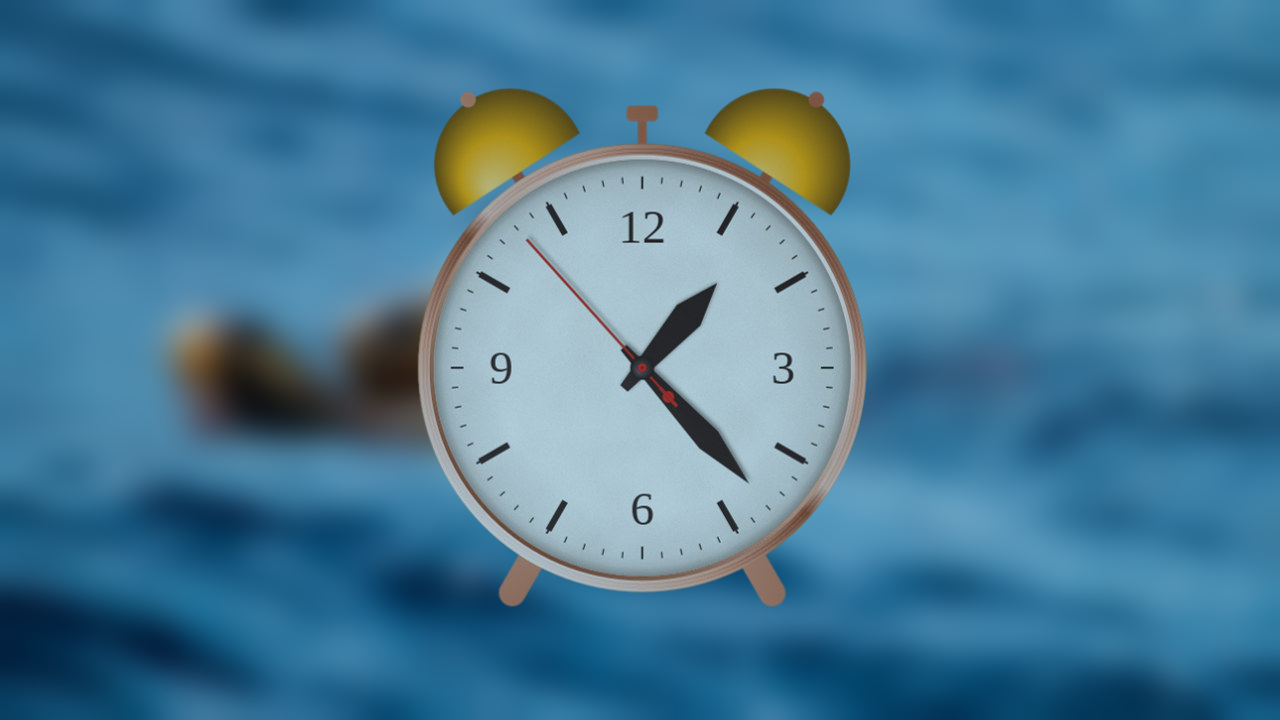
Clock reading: h=1 m=22 s=53
